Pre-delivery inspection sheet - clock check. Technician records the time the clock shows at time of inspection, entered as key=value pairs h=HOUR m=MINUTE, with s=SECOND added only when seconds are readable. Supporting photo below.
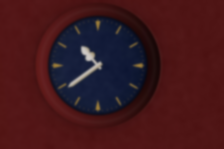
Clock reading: h=10 m=39
